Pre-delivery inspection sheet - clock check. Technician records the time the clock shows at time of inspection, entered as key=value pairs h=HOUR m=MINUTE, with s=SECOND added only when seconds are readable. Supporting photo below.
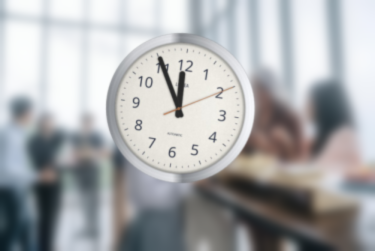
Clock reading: h=11 m=55 s=10
